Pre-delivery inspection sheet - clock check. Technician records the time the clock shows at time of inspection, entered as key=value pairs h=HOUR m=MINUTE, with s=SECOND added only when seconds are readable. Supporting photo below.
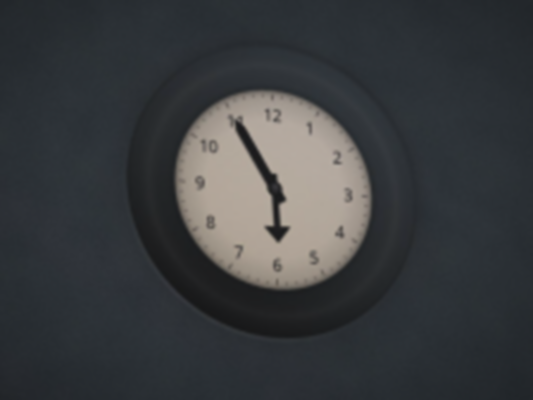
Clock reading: h=5 m=55
